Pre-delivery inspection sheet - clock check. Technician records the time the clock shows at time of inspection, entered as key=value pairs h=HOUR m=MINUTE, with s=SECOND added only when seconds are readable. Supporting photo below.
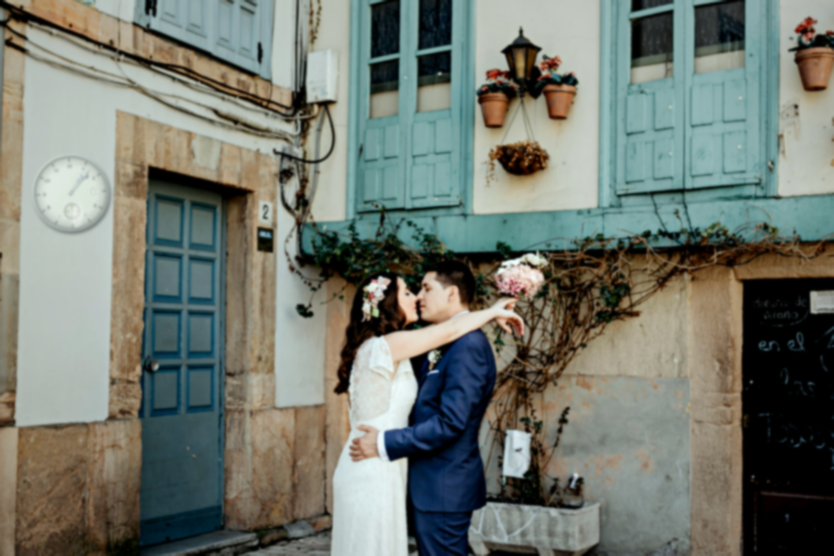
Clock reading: h=1 m=7
